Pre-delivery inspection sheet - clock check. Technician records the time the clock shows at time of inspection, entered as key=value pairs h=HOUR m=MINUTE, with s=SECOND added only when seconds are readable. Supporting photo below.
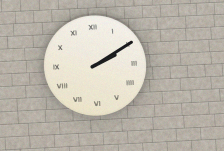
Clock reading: h=2 m=10
